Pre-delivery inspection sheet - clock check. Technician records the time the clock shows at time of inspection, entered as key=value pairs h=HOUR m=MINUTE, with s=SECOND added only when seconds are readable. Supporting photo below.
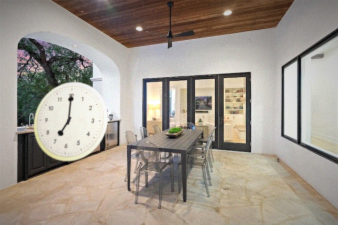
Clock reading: h=7 m=0
